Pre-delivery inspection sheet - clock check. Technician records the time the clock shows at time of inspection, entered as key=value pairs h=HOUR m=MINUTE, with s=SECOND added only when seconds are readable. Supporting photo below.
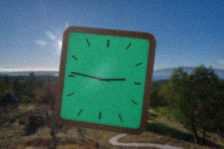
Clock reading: h=2 m=46
